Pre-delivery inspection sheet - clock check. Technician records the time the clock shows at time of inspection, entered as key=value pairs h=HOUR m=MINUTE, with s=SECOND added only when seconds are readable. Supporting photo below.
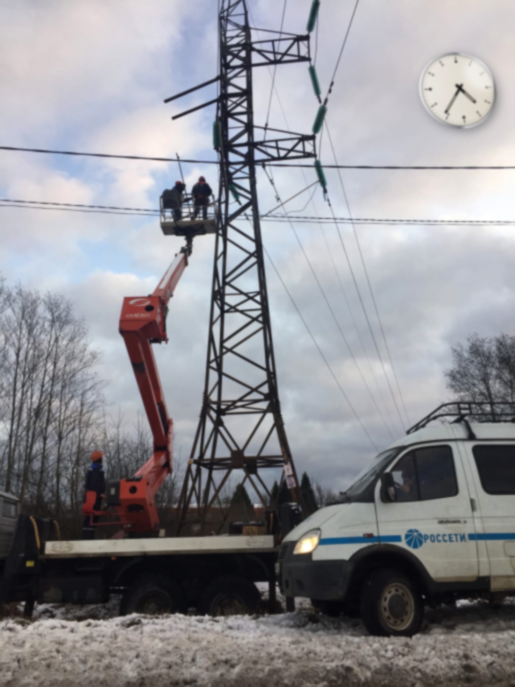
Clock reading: h=4 m=36
